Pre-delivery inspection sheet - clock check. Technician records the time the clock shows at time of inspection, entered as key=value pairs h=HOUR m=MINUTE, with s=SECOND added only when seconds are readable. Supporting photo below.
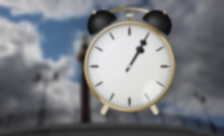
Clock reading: h=1 m=5
